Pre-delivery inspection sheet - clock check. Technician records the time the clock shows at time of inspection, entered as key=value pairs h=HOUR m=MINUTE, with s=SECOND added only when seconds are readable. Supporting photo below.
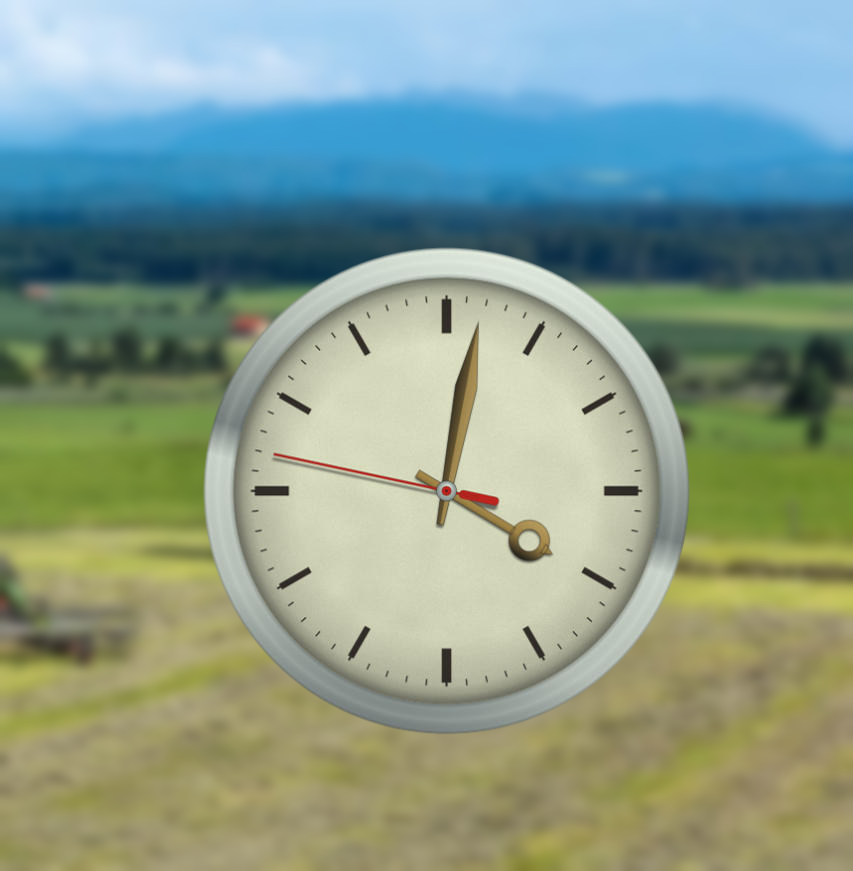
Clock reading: h=4 m=1 s=47
